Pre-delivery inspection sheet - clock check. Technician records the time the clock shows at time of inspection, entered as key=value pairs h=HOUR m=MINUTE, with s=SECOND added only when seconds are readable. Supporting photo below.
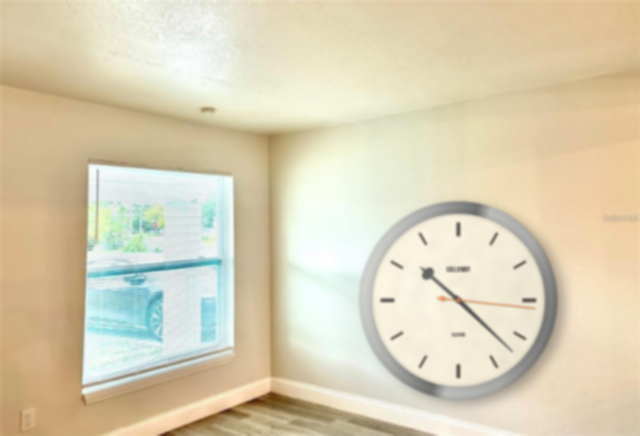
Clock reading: h=10 m=22 s=16
